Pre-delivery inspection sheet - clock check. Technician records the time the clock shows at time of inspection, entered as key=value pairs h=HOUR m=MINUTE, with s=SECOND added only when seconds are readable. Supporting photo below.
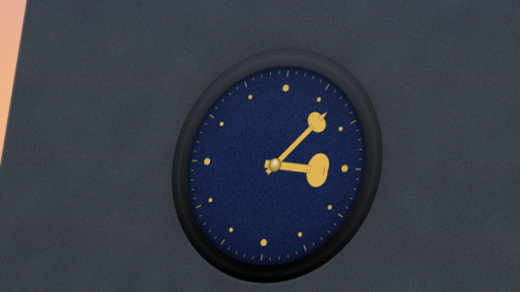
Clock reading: h=3 m=7
